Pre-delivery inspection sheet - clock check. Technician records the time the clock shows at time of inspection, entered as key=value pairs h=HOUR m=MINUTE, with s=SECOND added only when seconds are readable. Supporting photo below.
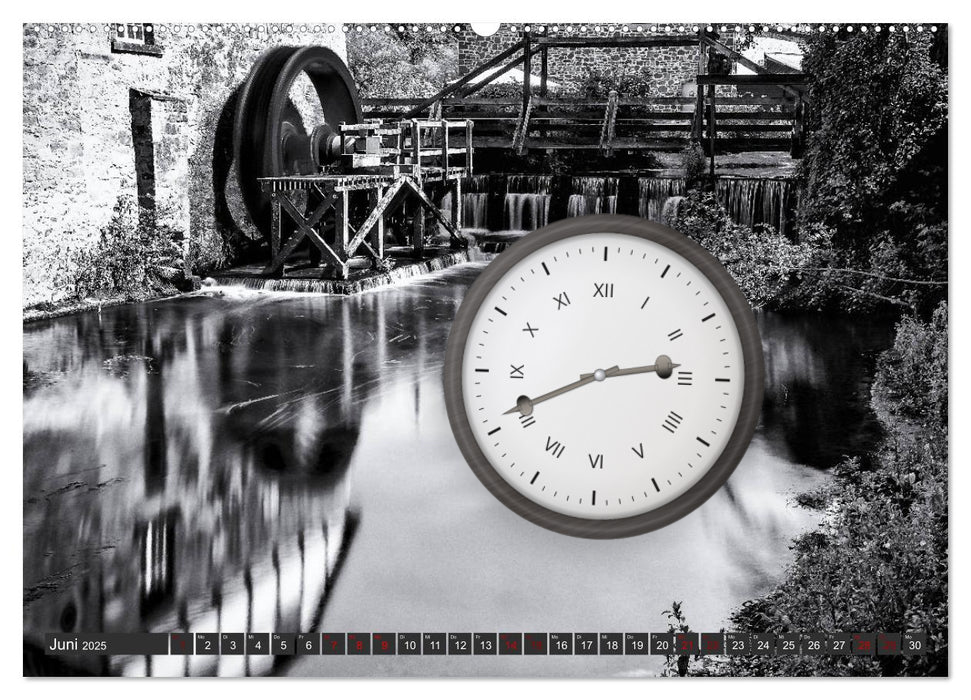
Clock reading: h=2 m=41
